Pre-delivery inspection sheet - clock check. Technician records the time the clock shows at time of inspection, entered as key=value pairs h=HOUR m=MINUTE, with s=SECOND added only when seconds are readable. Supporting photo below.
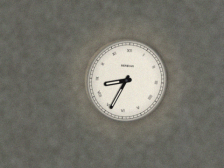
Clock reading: h=8 m=34
